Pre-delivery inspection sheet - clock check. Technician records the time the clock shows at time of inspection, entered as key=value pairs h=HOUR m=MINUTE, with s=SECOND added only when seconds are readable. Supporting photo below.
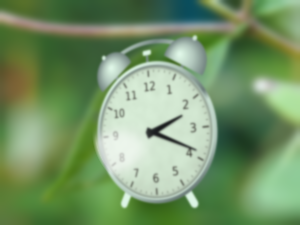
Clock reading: h=2 m=19
